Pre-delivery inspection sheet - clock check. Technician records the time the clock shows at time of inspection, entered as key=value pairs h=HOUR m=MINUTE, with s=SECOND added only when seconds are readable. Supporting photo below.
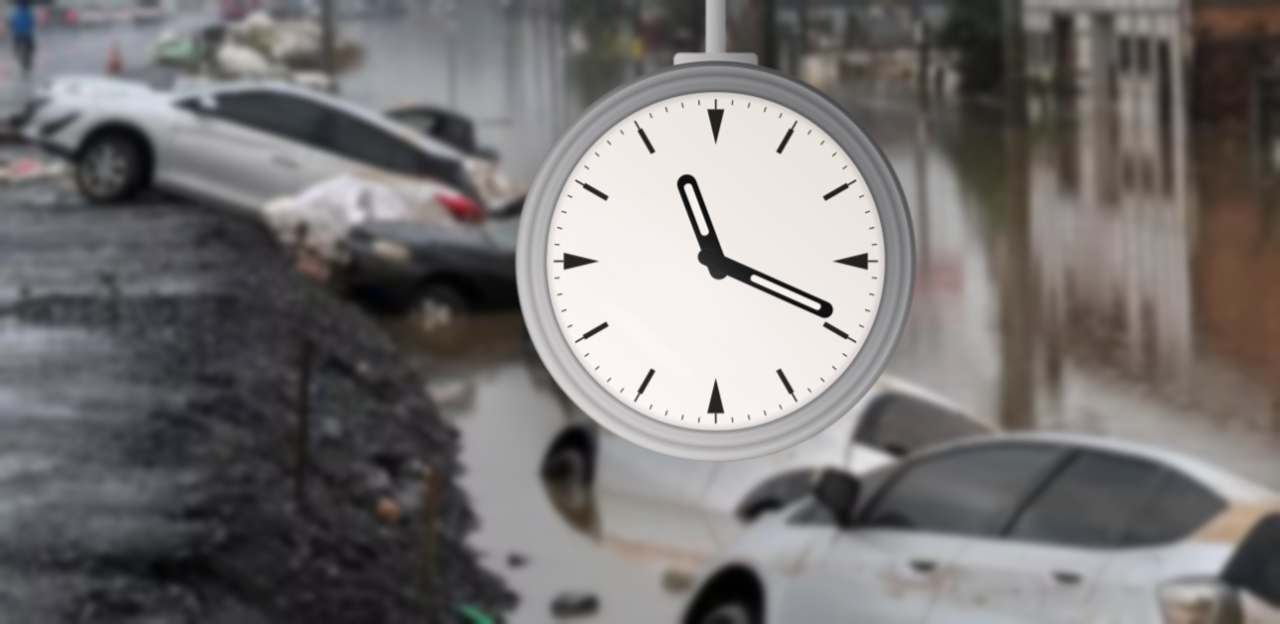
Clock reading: h=11 m=19
